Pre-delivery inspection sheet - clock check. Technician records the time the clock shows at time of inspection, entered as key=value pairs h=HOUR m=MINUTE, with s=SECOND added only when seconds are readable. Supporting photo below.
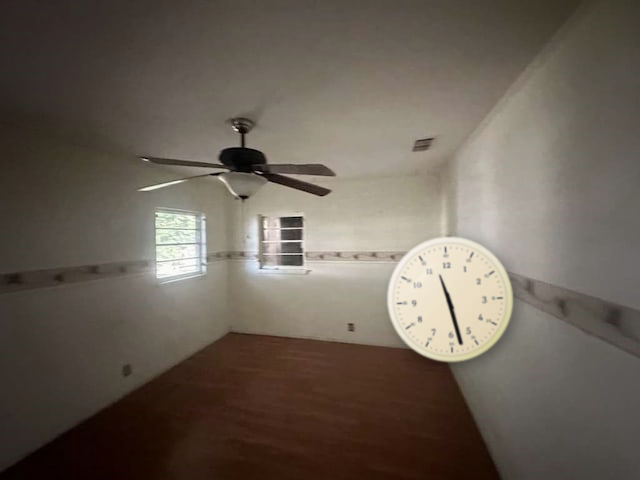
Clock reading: h=11 m=28
